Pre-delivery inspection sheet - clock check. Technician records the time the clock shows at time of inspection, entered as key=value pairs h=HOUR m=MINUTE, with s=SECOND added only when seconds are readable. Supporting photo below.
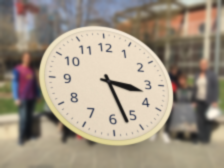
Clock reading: h=3 m=27
